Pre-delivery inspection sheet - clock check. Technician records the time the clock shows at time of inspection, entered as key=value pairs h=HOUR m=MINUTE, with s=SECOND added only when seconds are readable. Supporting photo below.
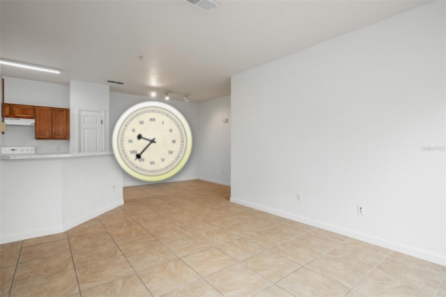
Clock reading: h=9 m=37
